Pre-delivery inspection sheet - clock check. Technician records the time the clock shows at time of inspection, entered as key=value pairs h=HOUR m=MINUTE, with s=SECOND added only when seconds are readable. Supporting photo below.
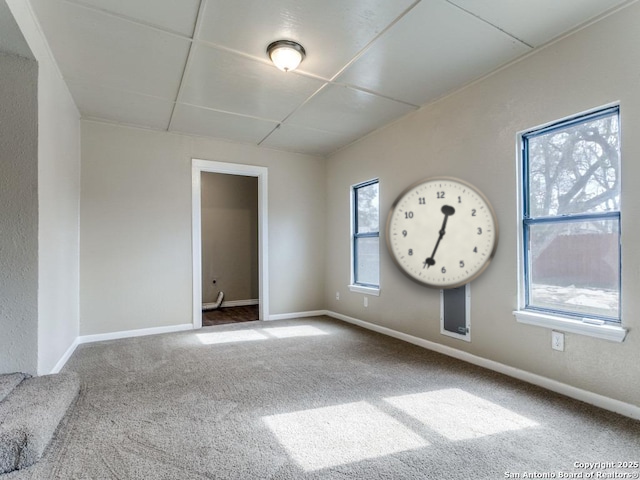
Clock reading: h=12 m=34
